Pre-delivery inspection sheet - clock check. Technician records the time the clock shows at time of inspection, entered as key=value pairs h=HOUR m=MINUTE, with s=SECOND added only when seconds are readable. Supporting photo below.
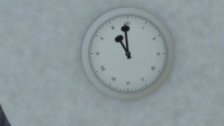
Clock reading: h=10 m=59
